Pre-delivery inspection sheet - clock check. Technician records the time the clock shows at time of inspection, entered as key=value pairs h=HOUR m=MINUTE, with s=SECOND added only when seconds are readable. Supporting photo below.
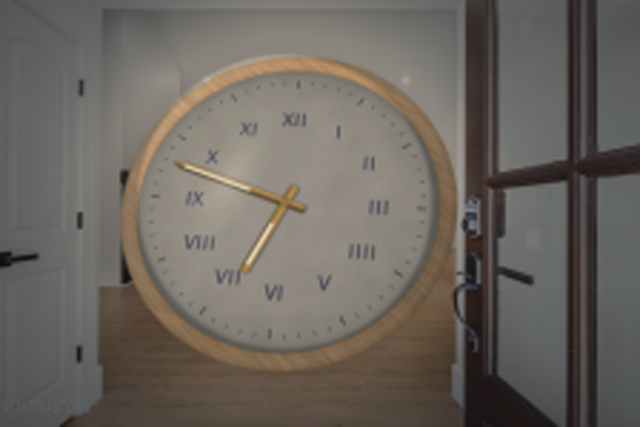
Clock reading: h=6 m=48
